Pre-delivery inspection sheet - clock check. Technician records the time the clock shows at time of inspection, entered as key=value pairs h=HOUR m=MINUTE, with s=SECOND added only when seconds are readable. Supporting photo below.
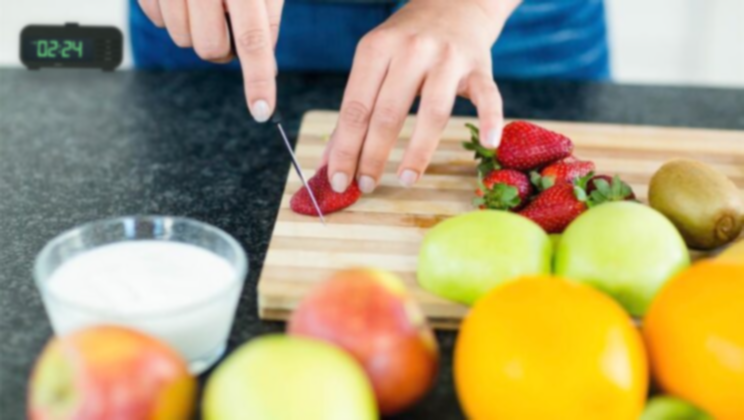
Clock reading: h=2 m=24
